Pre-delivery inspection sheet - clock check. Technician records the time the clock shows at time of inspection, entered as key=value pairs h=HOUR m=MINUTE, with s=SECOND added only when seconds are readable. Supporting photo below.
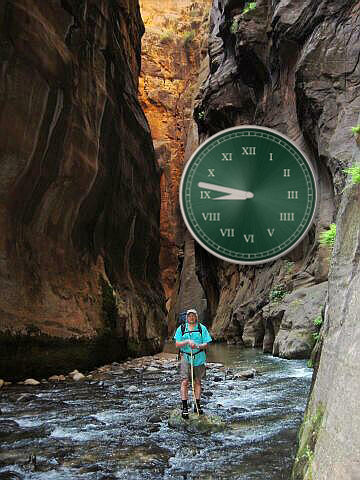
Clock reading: h=8 m=47
